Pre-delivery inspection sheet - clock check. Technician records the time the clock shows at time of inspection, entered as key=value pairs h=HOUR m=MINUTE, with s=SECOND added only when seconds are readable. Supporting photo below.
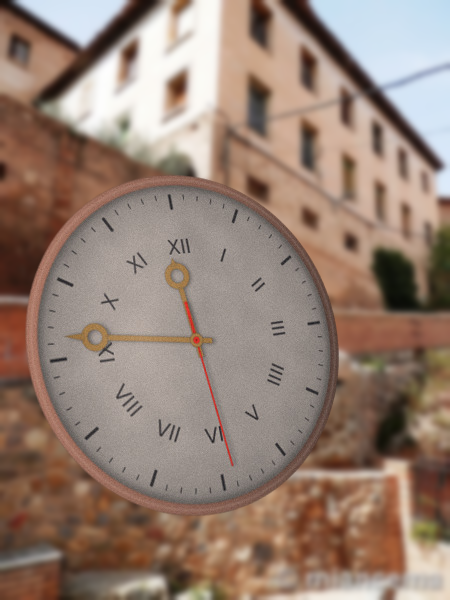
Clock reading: h=11 m=46 s=29
